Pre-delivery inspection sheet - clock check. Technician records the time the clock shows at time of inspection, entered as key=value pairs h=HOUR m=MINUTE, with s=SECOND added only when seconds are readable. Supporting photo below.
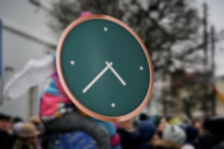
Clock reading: h=4 m=38
